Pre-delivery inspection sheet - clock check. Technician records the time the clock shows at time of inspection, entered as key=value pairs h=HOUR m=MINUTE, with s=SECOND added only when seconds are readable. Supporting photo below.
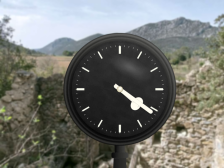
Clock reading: h=4 m=21
